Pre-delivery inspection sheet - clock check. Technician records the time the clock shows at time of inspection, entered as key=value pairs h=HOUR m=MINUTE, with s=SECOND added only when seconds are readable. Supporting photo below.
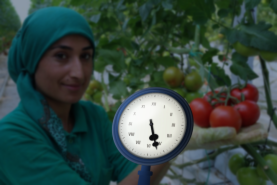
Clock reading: h=5 m=27
